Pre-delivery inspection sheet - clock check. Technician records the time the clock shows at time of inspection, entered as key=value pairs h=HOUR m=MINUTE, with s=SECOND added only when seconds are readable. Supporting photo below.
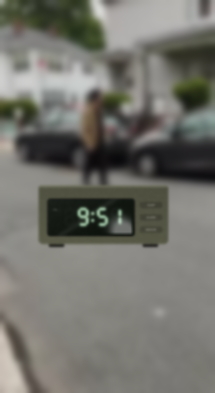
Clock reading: h=9 m=51
